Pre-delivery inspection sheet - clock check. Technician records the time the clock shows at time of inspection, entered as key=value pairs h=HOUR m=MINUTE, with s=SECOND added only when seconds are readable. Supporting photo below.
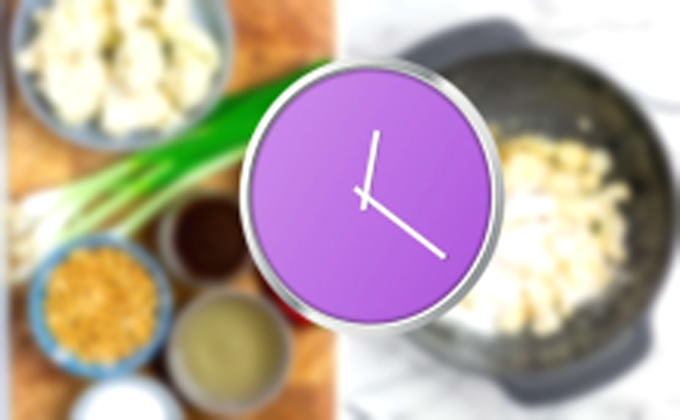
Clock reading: h=12 m=21
